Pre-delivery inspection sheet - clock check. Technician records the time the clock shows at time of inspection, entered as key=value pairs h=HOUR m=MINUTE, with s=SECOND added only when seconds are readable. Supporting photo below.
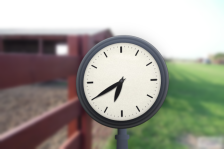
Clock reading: h=6 m=40
